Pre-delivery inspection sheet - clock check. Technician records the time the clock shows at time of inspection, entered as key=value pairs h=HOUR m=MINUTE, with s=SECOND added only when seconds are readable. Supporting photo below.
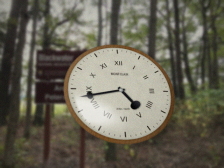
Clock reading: h=4 m=43
